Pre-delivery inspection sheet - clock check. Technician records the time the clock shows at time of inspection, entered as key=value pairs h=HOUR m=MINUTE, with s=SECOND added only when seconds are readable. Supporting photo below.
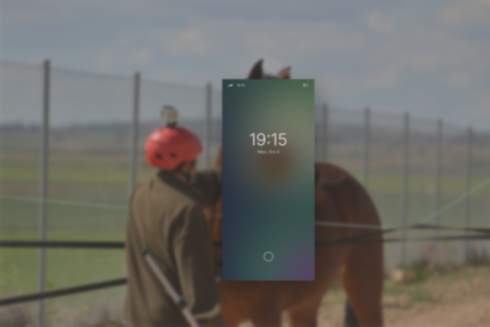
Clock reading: h=19 m=15
